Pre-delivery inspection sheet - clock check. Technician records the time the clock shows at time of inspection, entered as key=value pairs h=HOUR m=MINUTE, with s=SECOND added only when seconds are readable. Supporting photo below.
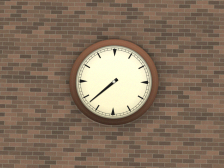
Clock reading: h=7 m=38
